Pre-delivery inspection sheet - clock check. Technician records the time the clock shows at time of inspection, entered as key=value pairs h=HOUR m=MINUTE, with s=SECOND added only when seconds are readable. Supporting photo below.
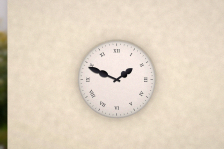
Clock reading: h=1 m=49
